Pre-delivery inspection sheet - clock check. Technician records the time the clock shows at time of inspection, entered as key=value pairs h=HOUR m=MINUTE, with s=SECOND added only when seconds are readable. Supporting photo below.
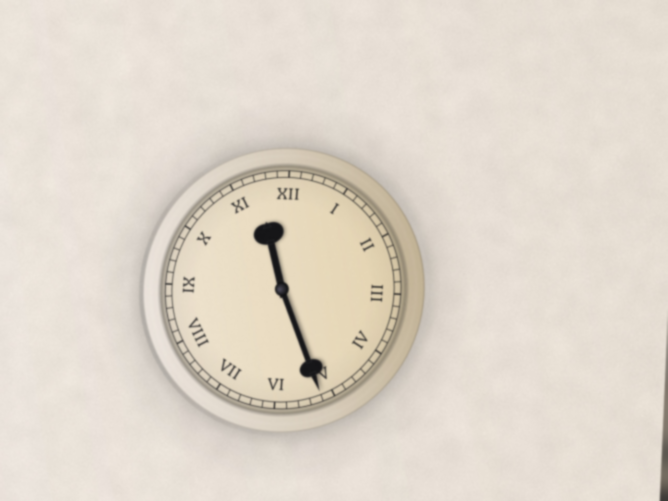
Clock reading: h=11 m=26
